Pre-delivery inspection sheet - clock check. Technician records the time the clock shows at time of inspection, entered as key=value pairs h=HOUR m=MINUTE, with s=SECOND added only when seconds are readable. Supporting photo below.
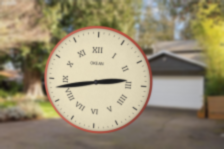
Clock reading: h=2 m=43
